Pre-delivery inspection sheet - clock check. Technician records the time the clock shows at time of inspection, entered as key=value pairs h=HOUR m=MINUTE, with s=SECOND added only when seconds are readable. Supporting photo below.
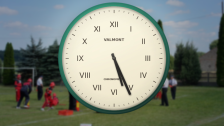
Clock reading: h=5 m=26
